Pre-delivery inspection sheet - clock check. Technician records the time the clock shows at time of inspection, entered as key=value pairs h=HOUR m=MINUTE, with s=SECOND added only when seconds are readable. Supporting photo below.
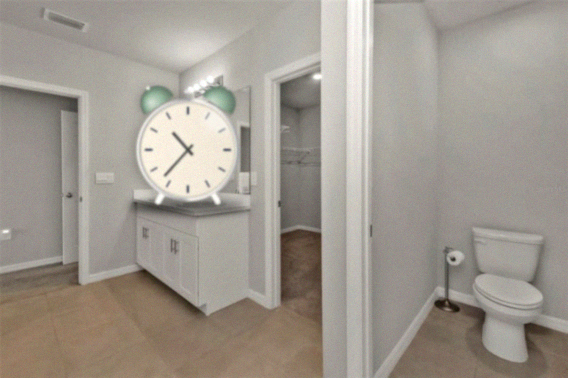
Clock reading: h=10 m=37
